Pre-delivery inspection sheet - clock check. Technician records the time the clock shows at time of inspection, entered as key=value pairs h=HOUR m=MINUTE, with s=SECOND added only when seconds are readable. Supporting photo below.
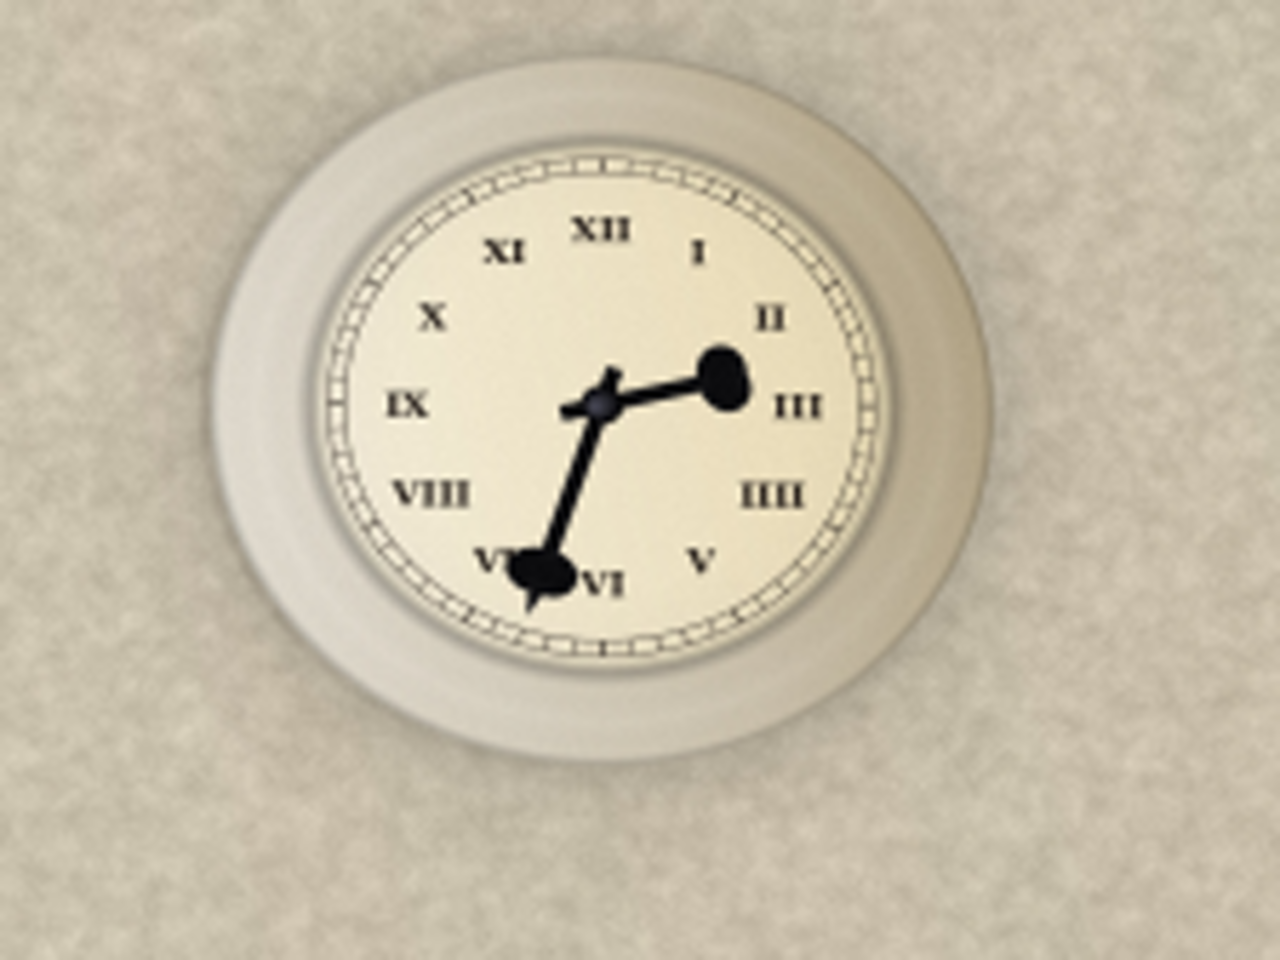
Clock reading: h=2 m=33
